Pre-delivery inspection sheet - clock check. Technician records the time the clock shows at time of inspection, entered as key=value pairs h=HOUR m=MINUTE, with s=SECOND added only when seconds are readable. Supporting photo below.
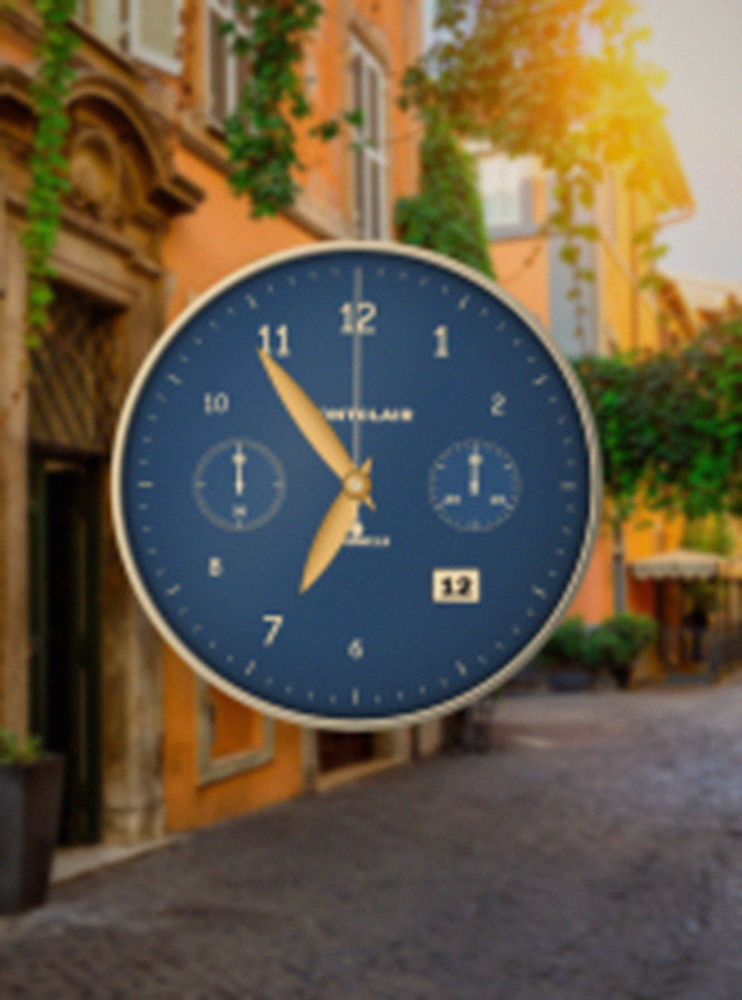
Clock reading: h=6 m=54
